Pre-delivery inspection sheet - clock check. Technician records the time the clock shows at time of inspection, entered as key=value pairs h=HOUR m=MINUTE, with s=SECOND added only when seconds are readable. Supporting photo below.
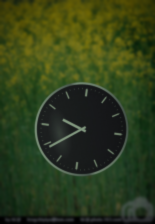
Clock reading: h=9 m=39
